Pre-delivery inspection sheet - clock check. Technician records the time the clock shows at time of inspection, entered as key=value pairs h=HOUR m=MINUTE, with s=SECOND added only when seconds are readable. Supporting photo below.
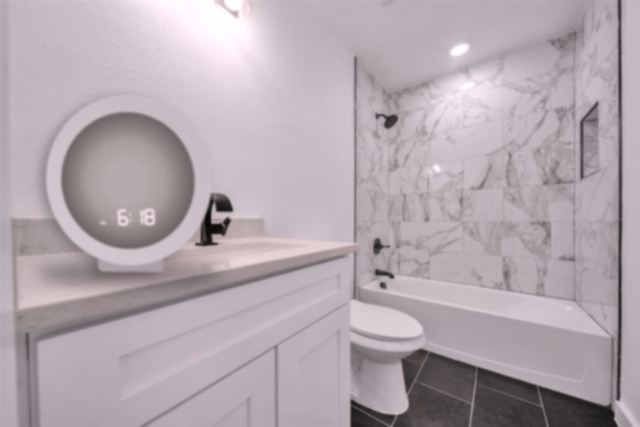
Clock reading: h=6 m=18
